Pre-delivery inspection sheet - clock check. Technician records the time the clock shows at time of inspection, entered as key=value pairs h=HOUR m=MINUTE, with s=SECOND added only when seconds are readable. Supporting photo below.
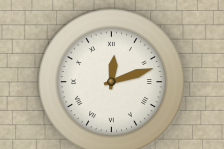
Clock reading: h=12 m=12
